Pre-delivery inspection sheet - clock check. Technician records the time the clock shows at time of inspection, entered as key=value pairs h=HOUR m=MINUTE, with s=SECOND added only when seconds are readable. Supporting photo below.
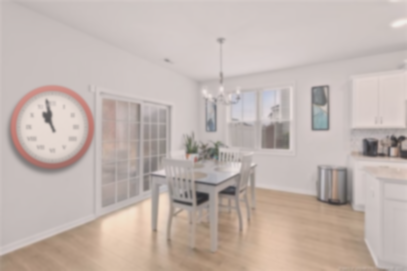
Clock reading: h=10 m=58
